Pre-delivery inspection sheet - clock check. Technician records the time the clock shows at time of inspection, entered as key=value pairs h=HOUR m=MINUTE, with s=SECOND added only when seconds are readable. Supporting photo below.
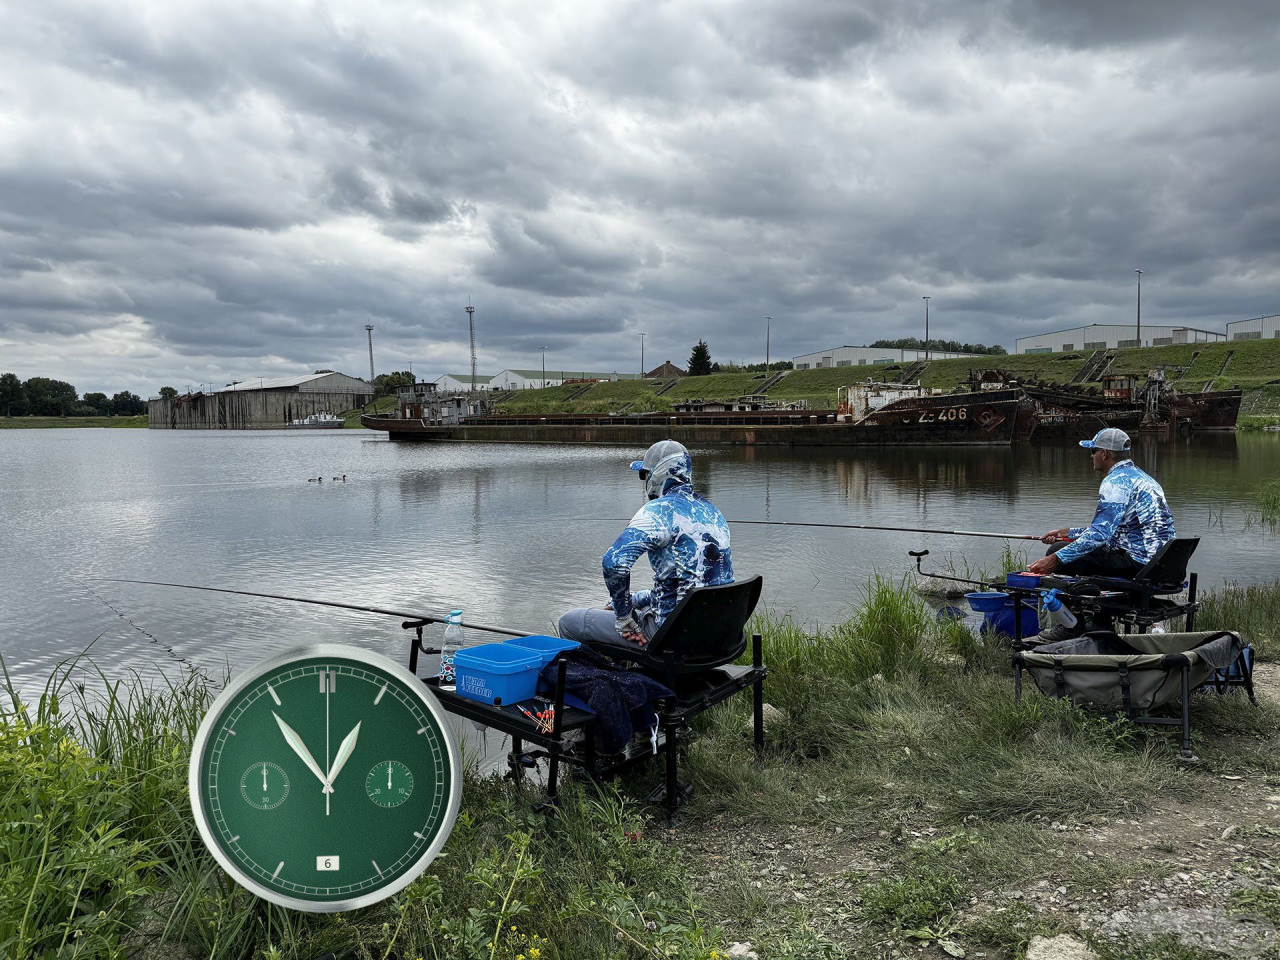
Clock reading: h=12 m=54
